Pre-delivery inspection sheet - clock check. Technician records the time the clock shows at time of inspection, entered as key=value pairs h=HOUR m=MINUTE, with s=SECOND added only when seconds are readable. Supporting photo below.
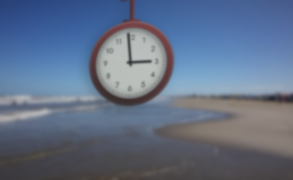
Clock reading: h=2 m=59
